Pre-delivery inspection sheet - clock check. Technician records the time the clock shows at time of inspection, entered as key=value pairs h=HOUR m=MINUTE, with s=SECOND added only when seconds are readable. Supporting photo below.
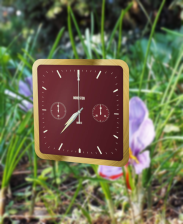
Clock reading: h=7 m=37
